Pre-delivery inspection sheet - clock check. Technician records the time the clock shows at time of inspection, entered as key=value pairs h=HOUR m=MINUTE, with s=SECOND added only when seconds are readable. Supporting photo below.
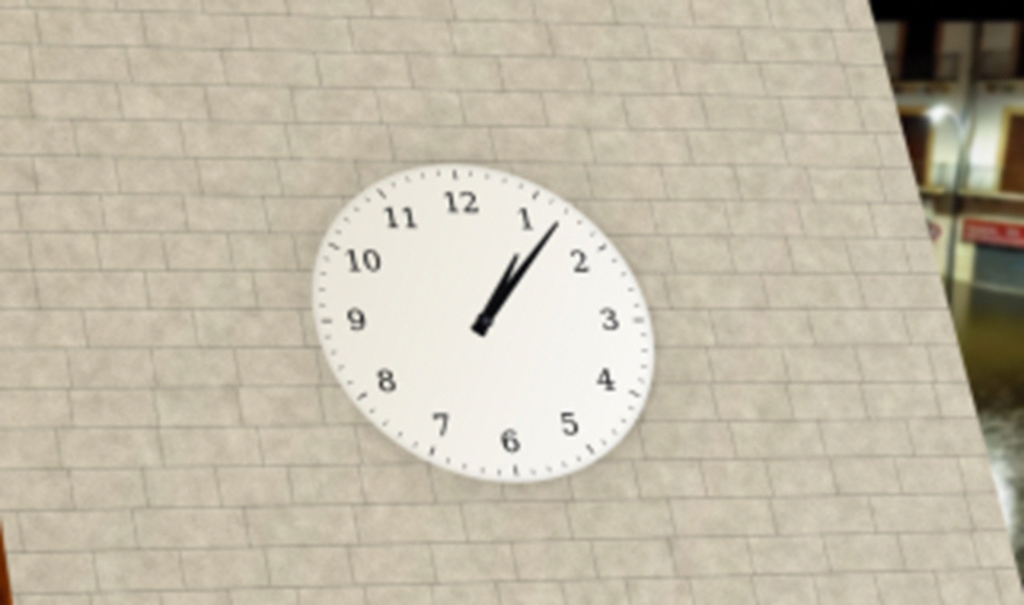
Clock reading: h=1 m=7
